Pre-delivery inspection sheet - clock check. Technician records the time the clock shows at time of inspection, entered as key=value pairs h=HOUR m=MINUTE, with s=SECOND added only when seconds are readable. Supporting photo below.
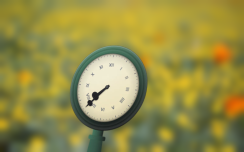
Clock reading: h=7 m=37
